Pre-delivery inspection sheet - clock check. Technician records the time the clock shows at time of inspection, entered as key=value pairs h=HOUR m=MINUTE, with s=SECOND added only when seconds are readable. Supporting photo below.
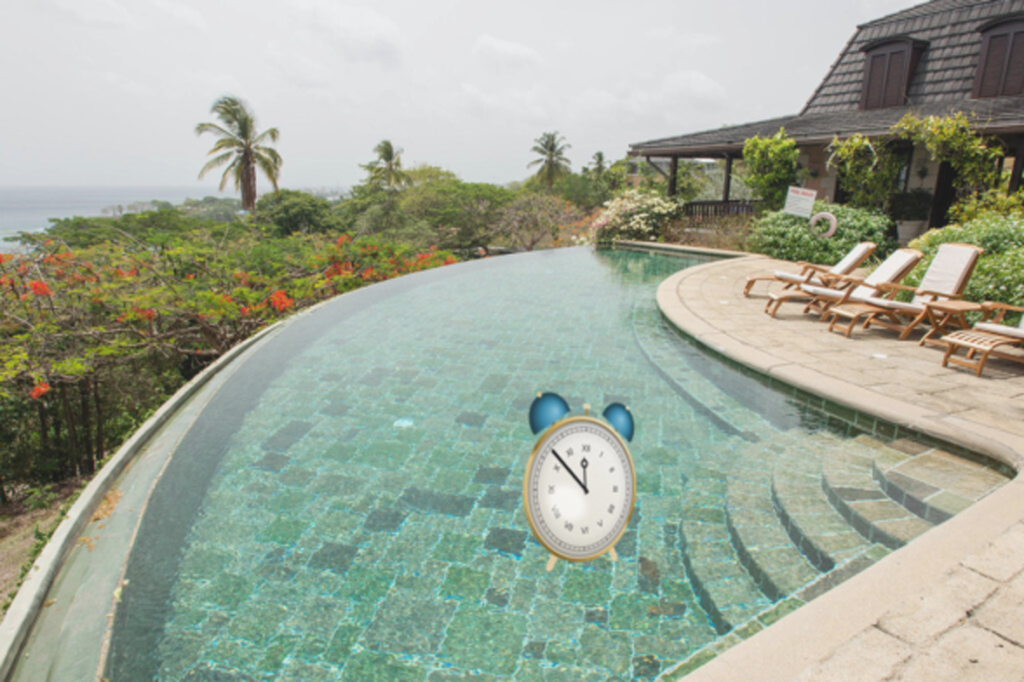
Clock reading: h=11 m=52
